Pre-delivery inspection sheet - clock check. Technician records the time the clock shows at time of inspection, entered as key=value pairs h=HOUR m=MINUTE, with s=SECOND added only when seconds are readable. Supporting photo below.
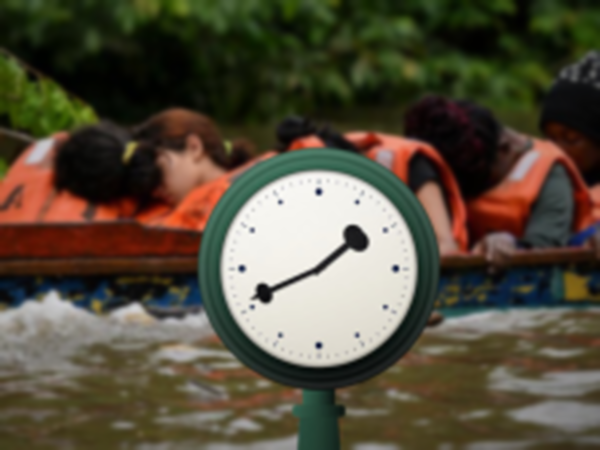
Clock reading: h=1 m=41
